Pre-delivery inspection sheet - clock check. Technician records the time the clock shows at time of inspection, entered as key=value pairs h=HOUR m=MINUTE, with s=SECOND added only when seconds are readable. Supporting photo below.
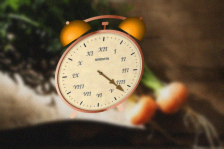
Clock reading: h=4 m=22
